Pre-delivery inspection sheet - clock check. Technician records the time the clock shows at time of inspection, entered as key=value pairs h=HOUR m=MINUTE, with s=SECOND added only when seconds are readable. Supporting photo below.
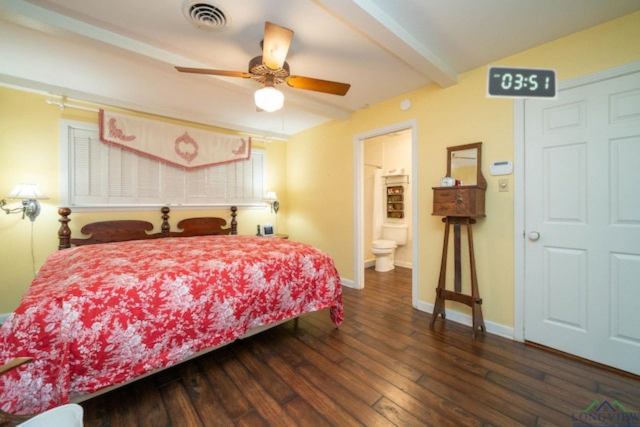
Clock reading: h=3 m=51
